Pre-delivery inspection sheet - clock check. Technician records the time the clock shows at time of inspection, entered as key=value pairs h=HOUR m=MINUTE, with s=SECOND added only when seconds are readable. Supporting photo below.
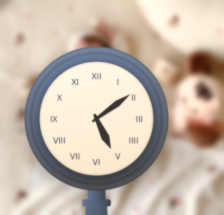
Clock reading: h=5 m=9
